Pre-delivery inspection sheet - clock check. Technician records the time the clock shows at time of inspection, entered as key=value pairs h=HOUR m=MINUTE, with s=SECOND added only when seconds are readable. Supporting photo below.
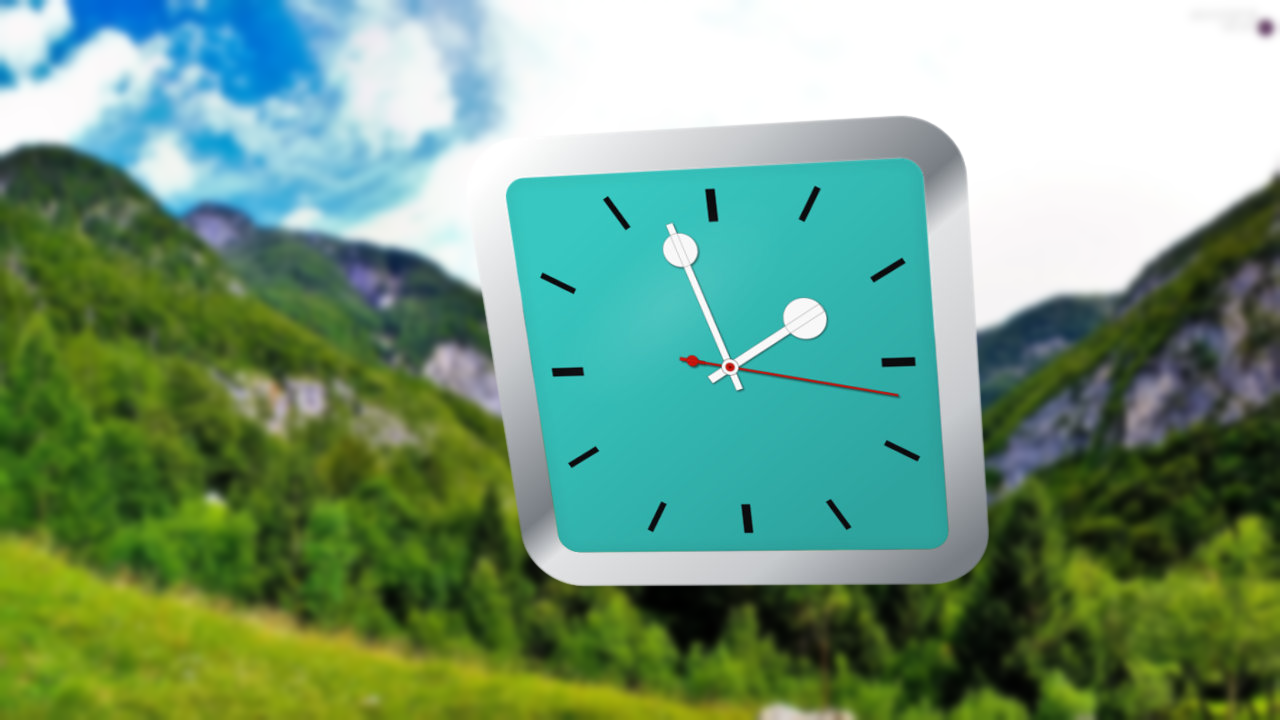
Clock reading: h=1 m=57 s=17
